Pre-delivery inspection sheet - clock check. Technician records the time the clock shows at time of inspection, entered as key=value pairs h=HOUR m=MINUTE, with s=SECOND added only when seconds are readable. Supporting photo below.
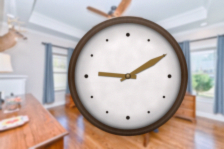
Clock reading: h=9 m=10
